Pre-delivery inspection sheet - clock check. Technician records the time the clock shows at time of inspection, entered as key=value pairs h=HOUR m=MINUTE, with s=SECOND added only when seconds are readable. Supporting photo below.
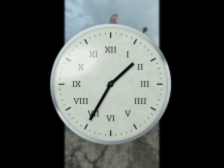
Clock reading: h=1 m=35
